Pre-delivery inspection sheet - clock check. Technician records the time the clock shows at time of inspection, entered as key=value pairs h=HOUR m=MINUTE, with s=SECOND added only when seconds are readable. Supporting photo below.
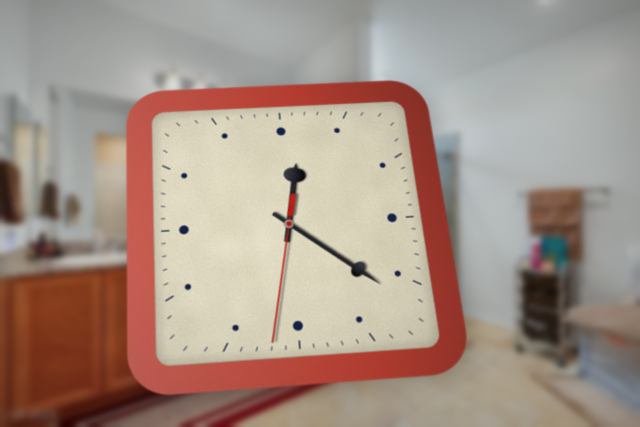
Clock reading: h=12 m=21 s=32
